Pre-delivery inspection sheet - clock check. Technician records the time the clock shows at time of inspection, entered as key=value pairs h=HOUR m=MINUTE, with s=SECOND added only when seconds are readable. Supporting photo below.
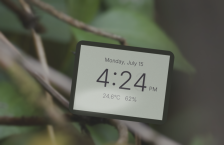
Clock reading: h=4 m=24
